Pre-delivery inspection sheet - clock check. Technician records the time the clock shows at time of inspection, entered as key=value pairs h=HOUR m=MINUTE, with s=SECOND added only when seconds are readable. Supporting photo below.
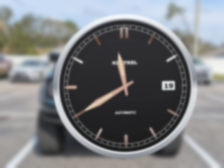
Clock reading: h=11 m=40
